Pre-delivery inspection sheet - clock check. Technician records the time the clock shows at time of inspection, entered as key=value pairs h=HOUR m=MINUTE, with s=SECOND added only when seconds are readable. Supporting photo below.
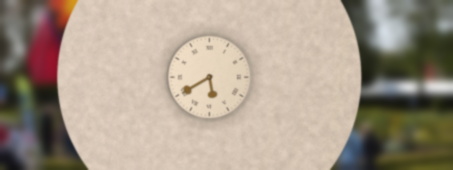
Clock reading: h=5 m=40
